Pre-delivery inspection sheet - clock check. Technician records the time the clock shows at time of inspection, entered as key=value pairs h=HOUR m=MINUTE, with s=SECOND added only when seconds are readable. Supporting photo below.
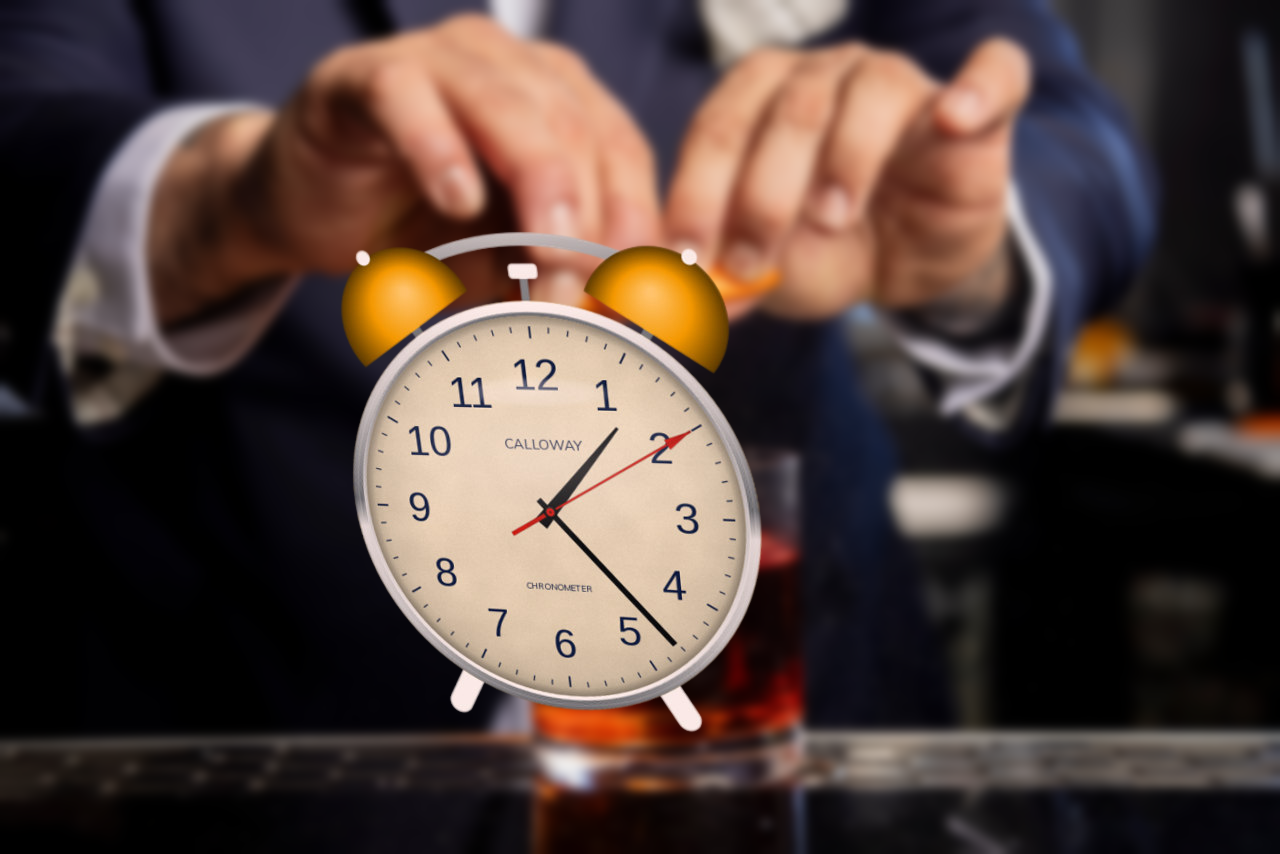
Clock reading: h=1 m=23 s=10
